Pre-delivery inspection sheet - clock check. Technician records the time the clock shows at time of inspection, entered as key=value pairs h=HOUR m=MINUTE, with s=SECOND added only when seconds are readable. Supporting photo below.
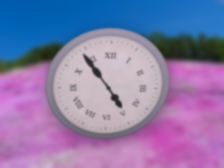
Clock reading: h=4 m=54
